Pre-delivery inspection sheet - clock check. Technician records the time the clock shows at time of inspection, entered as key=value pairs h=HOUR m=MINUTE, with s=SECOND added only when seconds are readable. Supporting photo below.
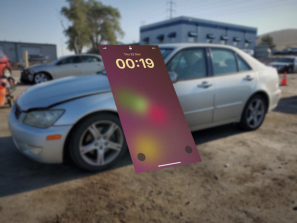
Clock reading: h=0 m=19
